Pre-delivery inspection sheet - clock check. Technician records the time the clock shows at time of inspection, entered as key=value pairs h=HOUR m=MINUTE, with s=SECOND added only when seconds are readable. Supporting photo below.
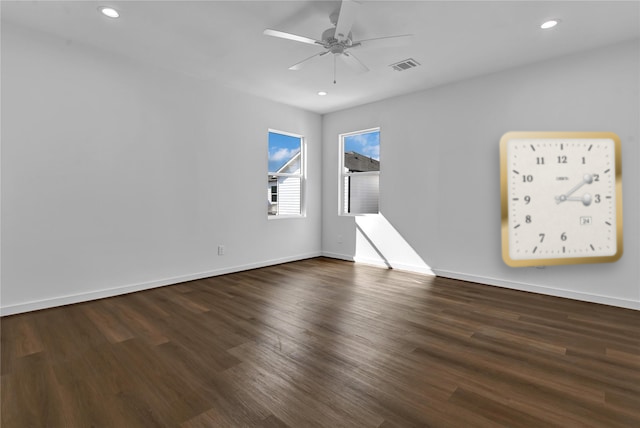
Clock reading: h=3 m=9
